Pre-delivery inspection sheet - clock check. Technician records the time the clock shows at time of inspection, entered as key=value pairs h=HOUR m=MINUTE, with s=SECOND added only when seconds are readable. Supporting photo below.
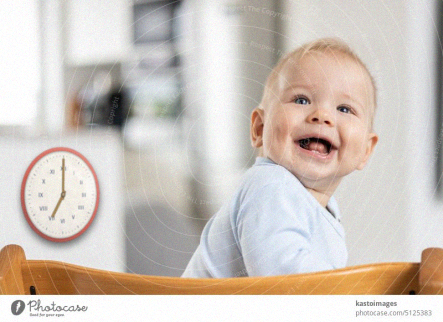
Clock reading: h=7 m=0
